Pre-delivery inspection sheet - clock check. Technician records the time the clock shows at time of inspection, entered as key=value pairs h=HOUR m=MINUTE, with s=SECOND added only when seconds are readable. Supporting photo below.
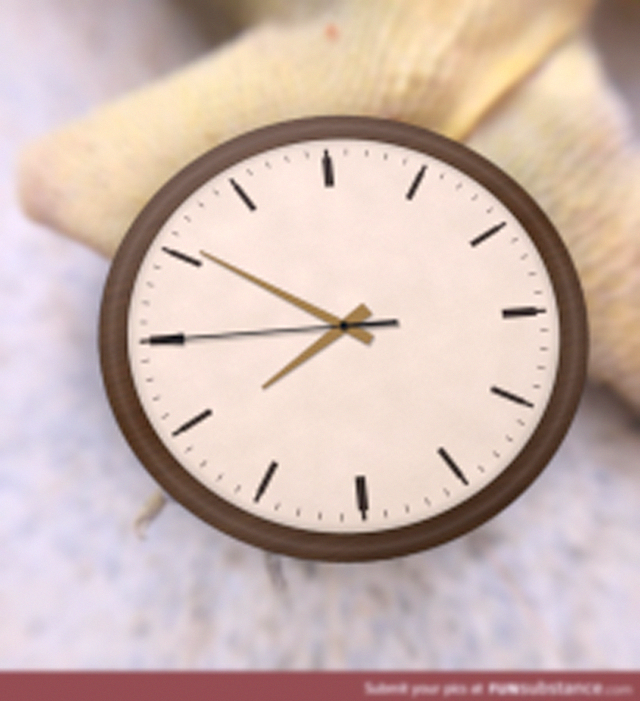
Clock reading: h=7 m=50 s=45
